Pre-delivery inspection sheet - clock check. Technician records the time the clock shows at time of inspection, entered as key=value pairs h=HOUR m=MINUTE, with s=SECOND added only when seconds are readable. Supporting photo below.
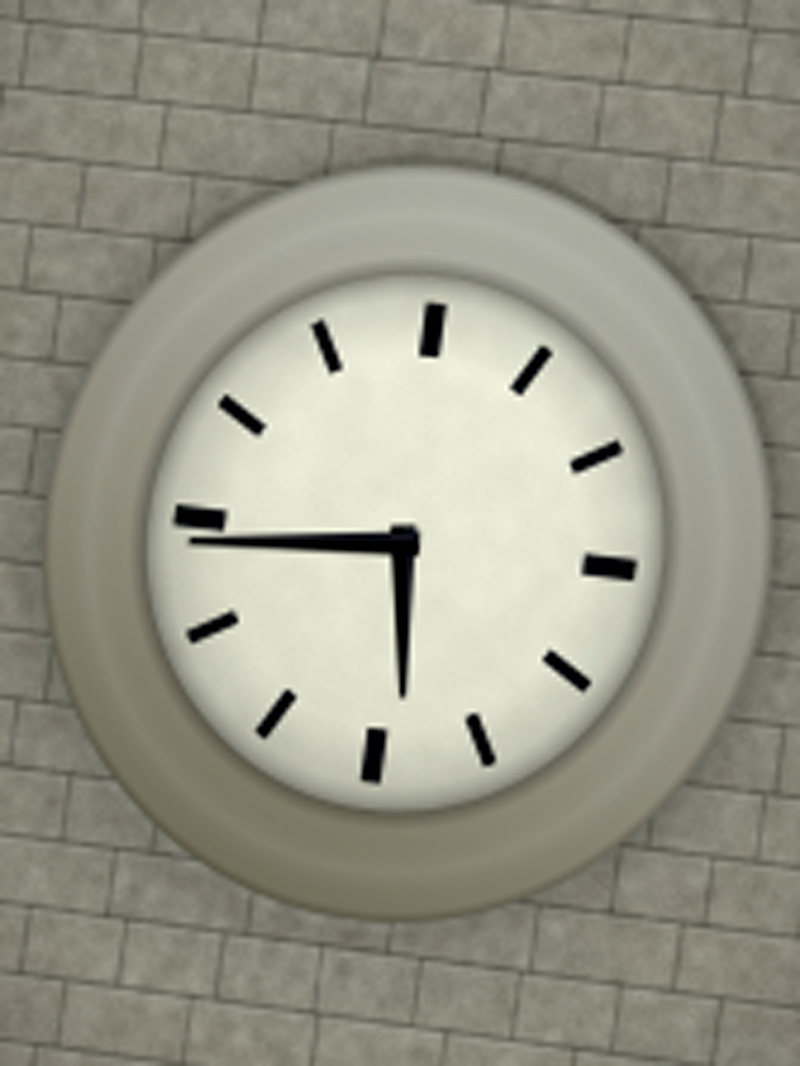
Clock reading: h=5 m=44
